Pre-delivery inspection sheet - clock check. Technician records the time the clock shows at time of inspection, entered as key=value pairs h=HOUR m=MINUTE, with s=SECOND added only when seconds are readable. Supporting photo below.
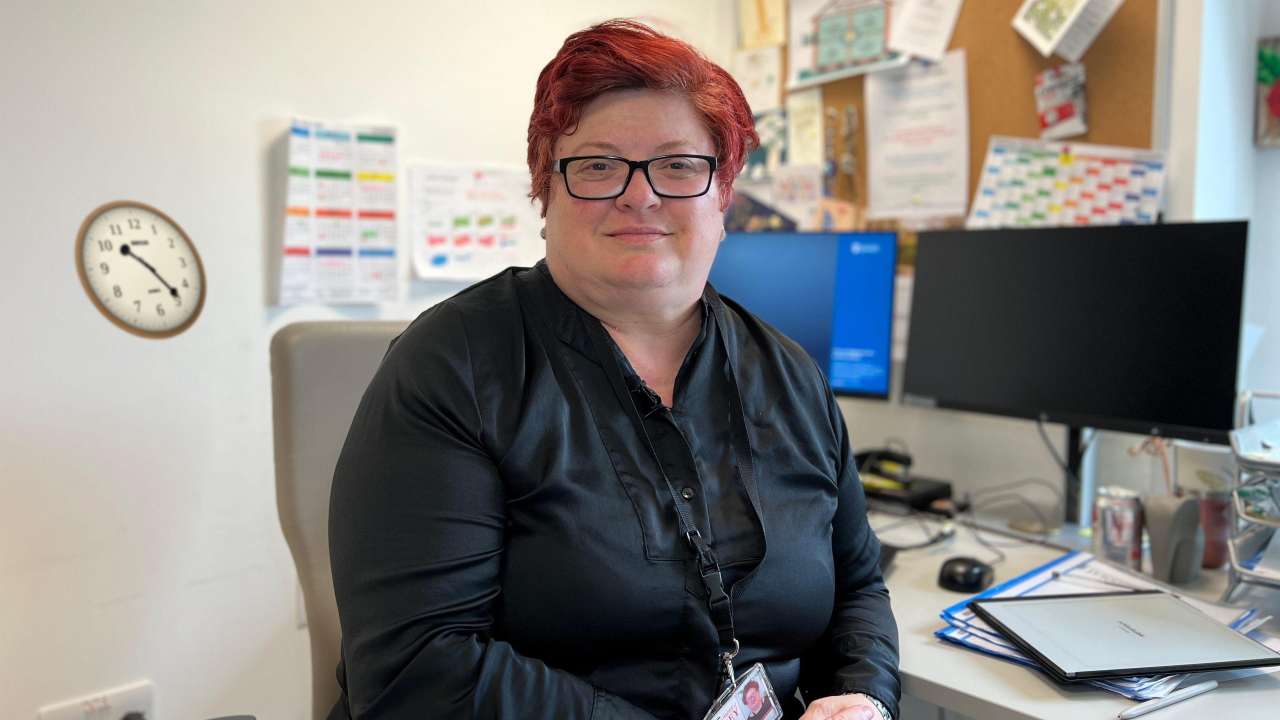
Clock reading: h=10 m=24
